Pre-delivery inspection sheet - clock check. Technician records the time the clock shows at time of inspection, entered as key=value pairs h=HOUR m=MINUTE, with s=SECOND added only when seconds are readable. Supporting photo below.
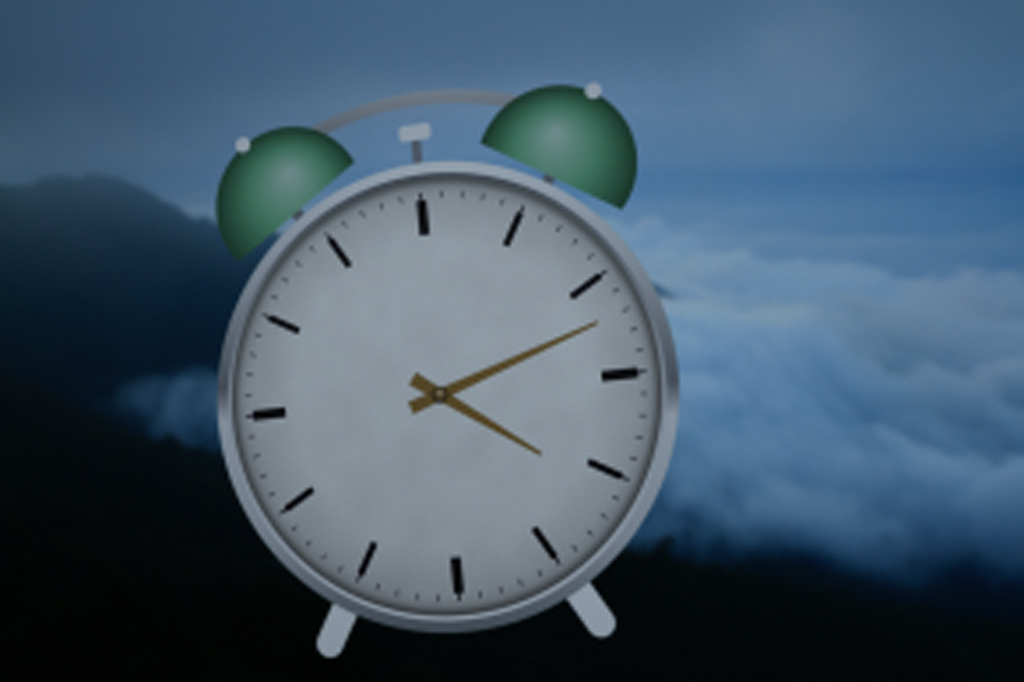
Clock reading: h=4 m=12
